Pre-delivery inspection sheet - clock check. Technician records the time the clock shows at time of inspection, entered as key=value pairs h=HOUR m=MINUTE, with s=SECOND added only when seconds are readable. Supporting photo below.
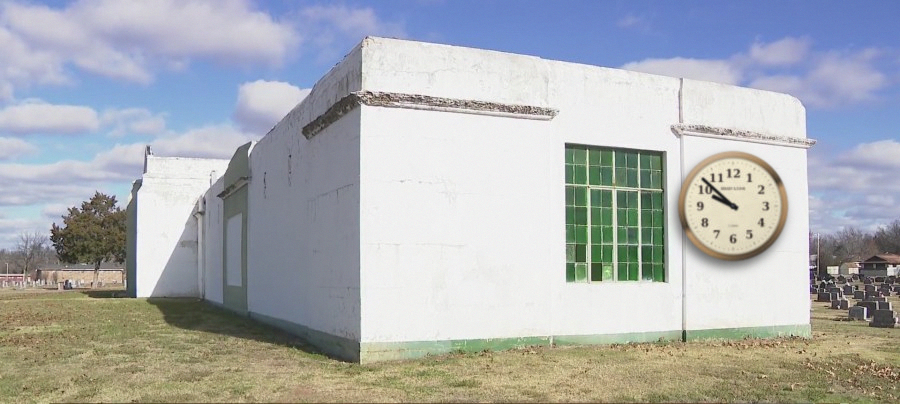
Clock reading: h=9 m=52
